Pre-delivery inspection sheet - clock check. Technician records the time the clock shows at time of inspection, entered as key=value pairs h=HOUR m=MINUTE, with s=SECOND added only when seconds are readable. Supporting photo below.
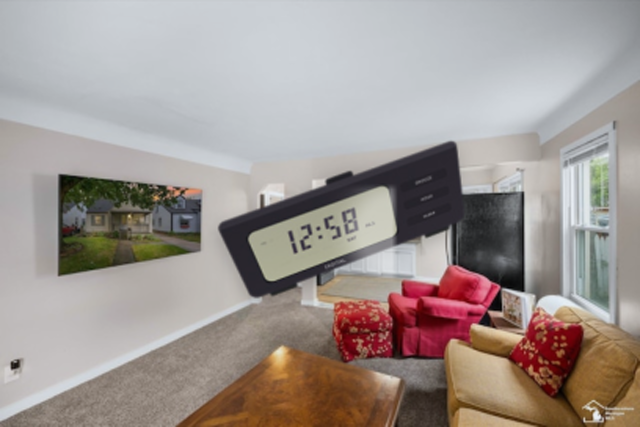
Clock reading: h=12 m=58
